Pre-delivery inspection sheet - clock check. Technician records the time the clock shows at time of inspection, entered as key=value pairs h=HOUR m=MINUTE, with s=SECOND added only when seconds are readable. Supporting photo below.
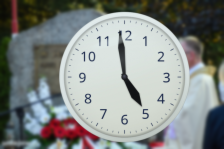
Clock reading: h=4 m=59
